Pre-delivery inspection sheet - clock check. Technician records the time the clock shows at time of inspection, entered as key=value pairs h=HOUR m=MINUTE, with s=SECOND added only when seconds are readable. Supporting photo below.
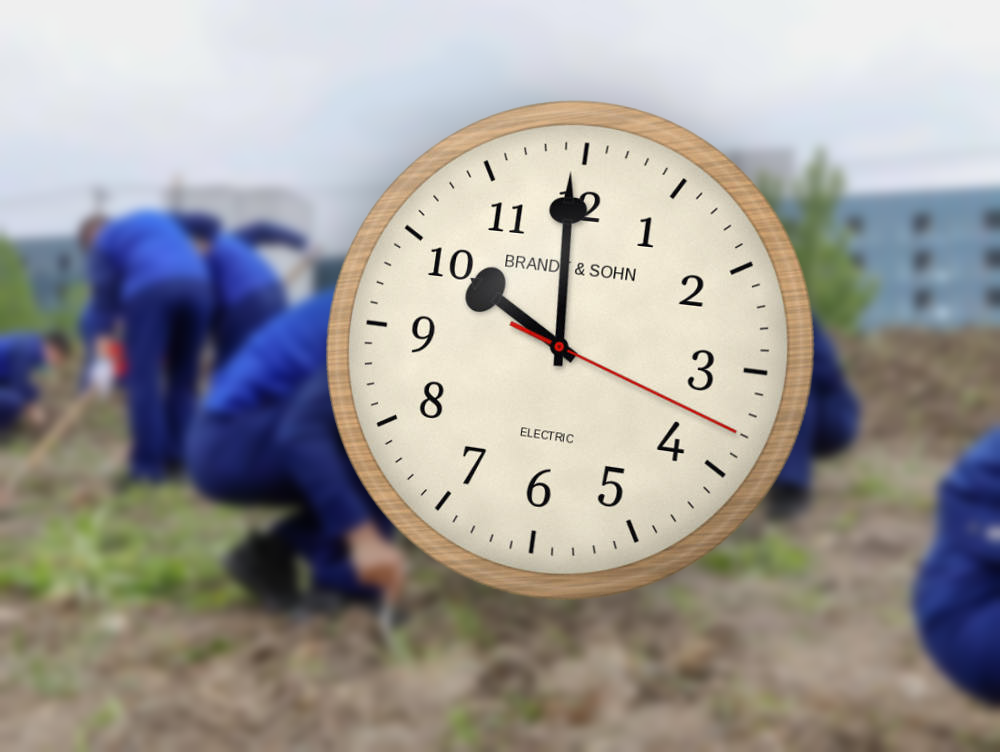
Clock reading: h=9 m=59 s=18
